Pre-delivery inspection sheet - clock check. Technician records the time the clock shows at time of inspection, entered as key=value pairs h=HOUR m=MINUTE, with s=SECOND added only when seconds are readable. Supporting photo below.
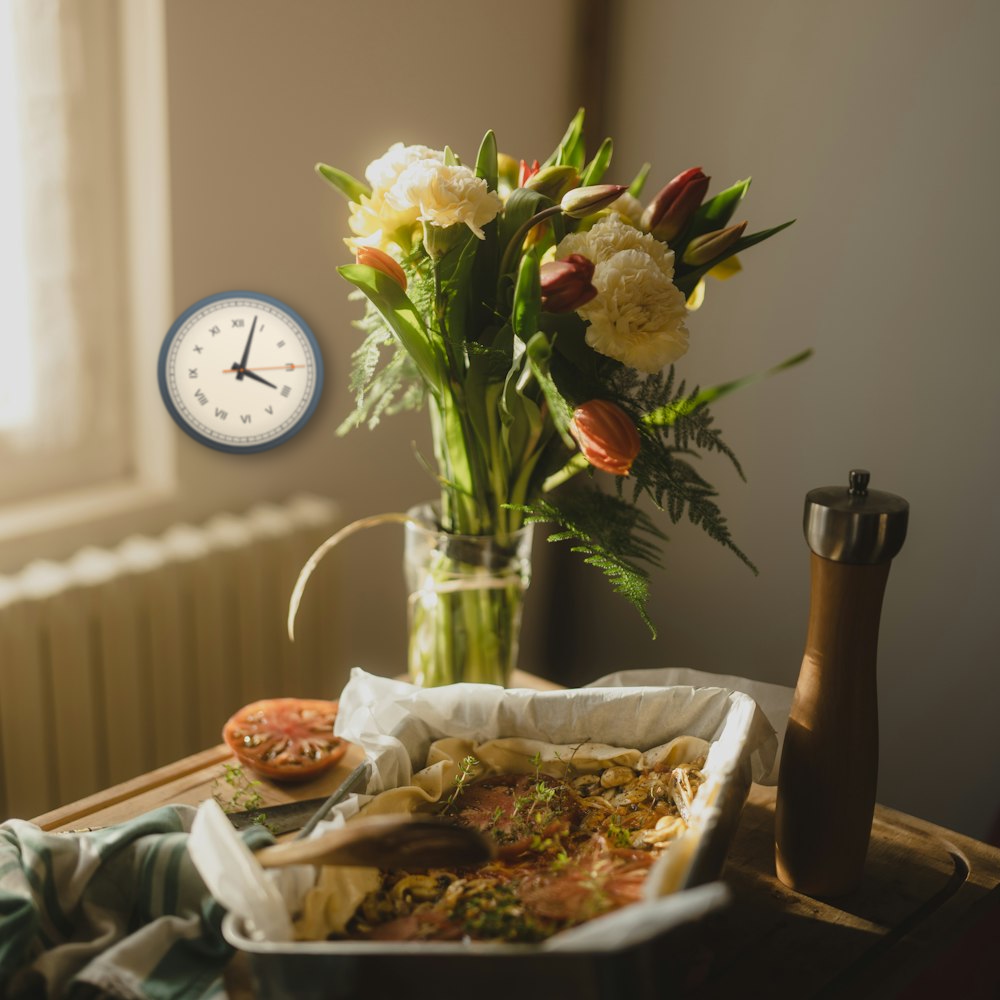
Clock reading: h=4 m=3 s=15
